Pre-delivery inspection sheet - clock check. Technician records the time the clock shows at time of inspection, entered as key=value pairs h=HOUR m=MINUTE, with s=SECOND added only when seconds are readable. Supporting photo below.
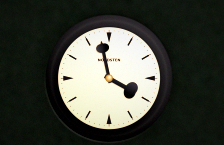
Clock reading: h=3 m=58
